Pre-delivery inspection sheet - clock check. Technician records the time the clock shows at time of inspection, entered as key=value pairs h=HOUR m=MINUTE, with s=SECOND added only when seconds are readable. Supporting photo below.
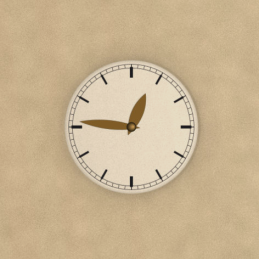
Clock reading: h=12 m=46
